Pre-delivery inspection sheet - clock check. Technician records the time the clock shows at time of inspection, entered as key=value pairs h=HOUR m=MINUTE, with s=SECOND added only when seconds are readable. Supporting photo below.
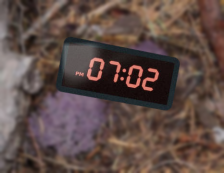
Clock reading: h=7 m=2
